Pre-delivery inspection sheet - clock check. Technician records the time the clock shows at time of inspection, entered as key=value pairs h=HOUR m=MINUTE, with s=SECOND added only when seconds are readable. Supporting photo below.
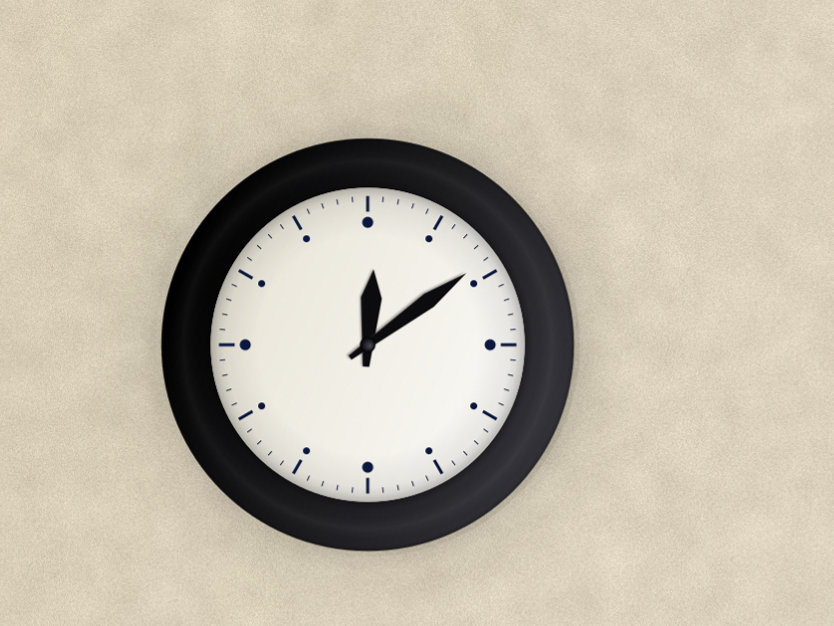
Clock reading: h=12 m=9
